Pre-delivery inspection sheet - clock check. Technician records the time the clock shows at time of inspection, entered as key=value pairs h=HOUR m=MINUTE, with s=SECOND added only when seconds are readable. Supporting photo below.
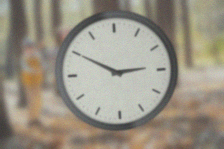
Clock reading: h=2 m=50
